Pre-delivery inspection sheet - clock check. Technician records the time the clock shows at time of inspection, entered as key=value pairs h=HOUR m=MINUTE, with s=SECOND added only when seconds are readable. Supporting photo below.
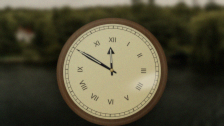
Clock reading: h=11 m=50
